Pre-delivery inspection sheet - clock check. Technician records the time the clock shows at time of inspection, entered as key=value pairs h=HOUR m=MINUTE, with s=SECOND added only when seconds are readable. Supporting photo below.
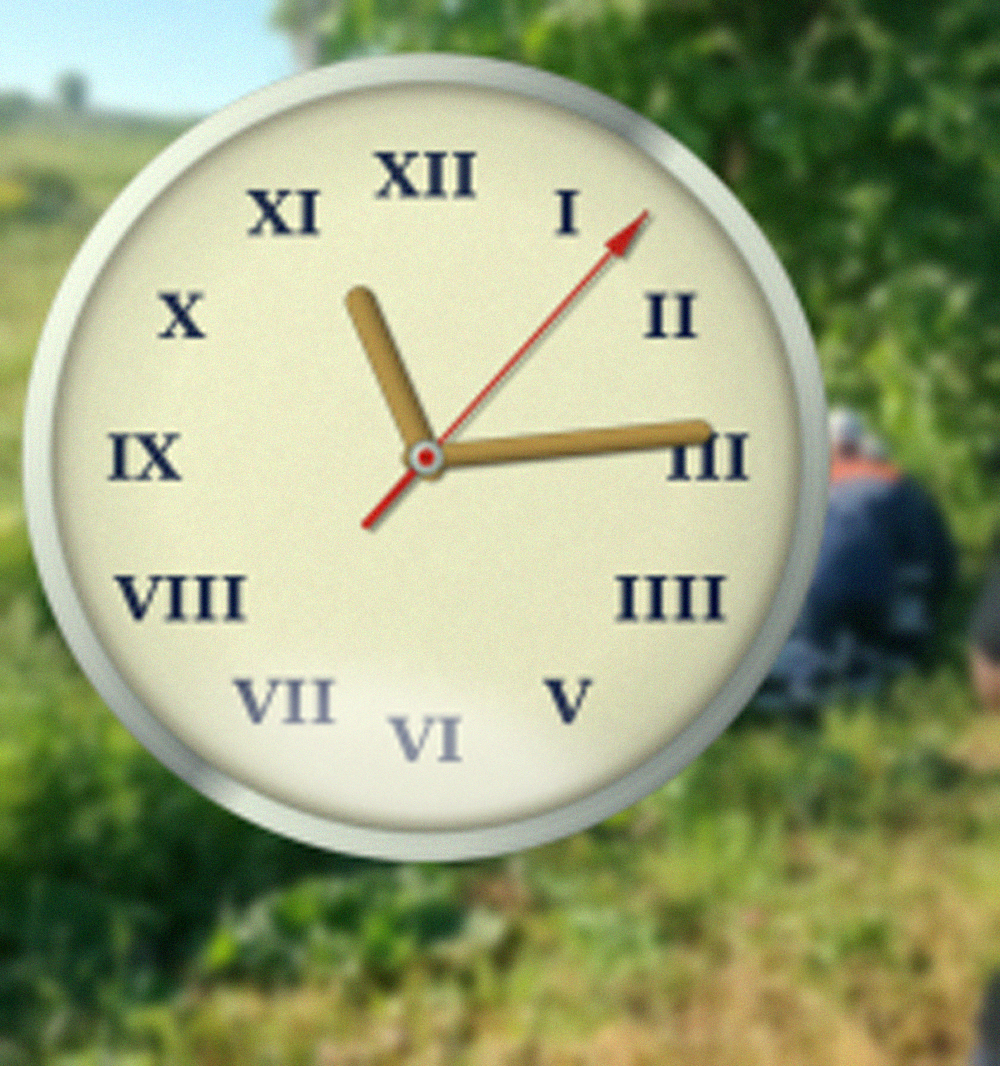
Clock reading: h=11 m=14 s=7
